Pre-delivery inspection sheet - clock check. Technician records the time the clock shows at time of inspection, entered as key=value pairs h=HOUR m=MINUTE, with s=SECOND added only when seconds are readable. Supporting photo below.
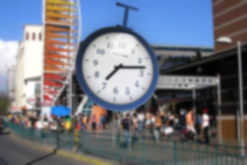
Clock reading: h=7 m=13
